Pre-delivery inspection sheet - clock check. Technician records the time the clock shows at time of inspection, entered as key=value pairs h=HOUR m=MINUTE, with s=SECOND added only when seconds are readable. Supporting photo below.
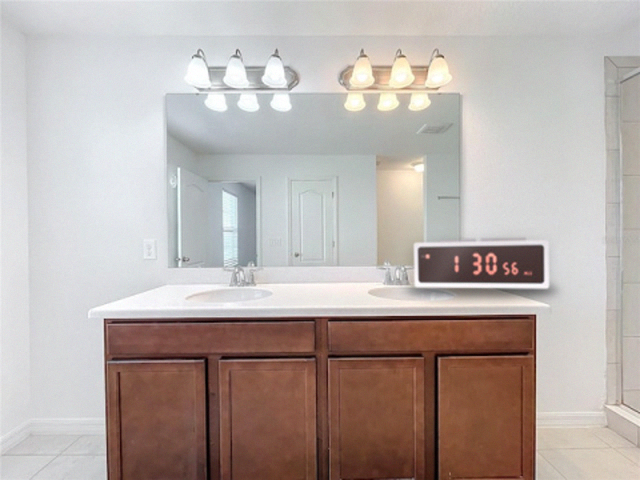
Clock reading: h=1 m=30 s=56
